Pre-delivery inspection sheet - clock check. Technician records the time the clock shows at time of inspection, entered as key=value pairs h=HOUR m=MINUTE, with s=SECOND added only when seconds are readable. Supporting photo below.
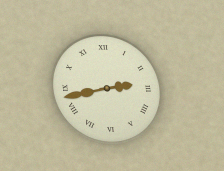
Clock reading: h=2 m=43
